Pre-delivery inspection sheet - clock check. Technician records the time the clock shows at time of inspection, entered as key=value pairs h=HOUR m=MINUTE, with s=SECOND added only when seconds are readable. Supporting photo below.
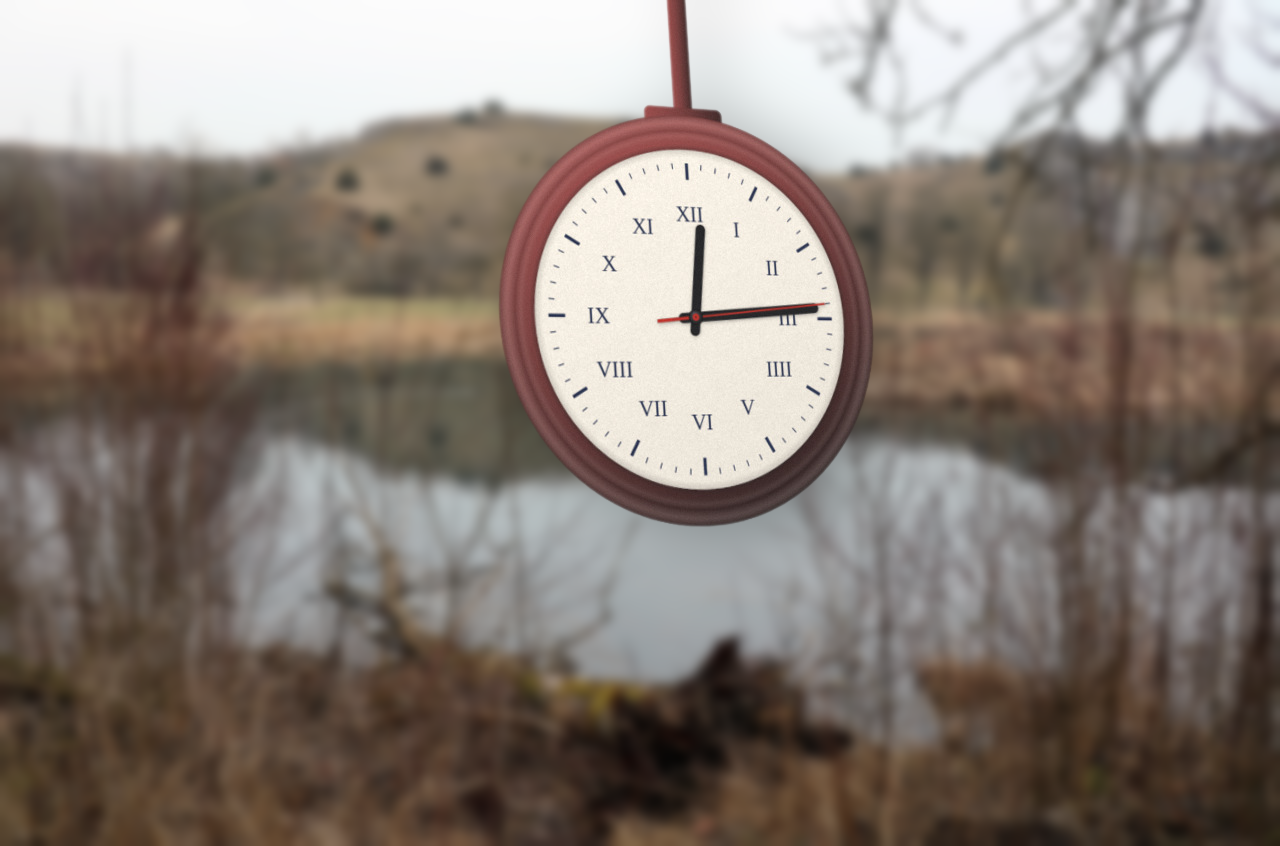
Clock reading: h=12 m=14 s=14
